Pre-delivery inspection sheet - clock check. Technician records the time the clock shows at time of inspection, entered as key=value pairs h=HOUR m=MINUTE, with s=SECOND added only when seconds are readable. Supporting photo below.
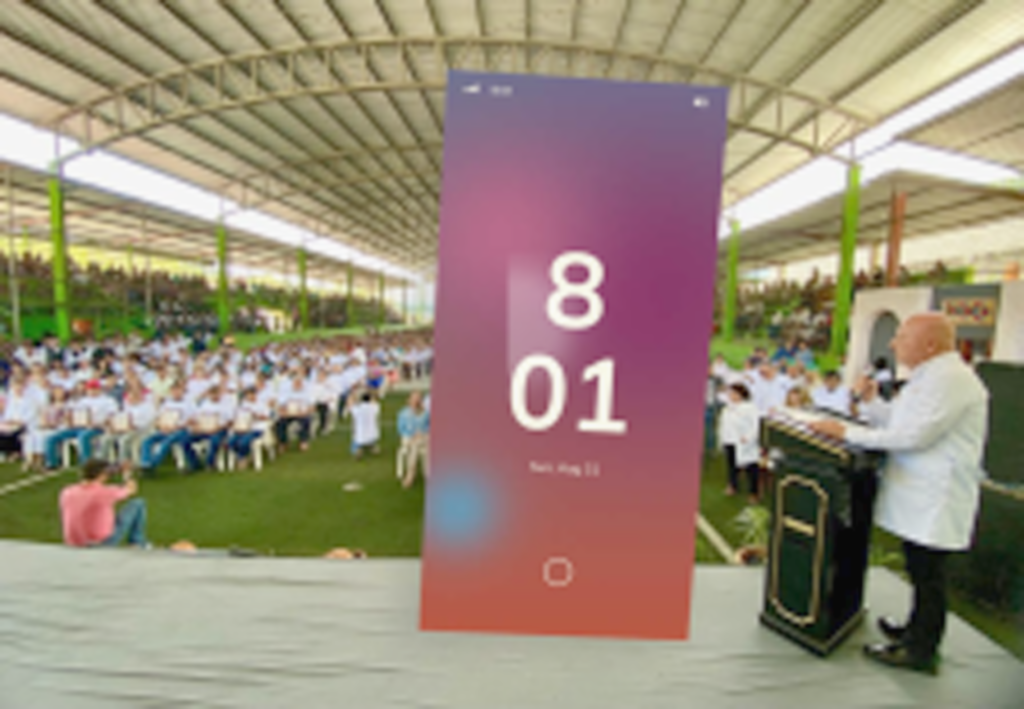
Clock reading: h=8 m=1
